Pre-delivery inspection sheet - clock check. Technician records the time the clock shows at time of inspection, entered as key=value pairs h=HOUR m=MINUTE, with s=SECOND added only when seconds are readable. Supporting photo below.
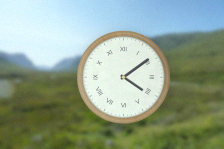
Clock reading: h=4 m=9
